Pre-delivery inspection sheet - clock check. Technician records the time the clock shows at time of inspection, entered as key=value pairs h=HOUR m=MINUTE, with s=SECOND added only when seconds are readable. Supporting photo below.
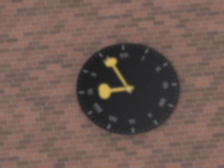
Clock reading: h=8 m=56
